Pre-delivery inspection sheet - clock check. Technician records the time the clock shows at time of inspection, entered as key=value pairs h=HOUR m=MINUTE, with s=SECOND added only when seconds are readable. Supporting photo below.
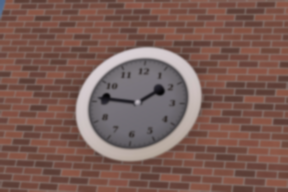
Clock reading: h=1 m=46
